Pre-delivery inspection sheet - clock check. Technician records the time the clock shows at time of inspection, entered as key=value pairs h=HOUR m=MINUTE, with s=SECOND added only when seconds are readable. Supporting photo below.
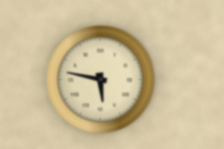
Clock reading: h=5 m=47
